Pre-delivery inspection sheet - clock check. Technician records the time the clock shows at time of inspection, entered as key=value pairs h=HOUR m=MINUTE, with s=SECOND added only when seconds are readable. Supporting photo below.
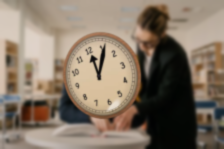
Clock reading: h=12 m=6
